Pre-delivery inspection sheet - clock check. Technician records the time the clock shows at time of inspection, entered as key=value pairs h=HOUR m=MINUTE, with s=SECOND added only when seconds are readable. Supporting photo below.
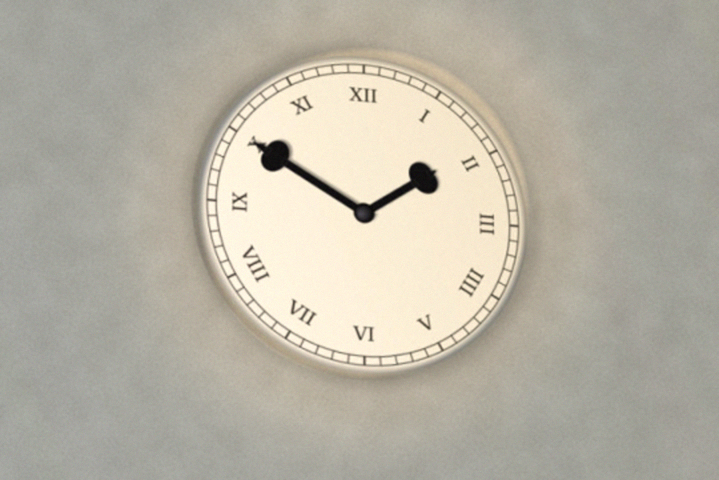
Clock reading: h=1 m=50
